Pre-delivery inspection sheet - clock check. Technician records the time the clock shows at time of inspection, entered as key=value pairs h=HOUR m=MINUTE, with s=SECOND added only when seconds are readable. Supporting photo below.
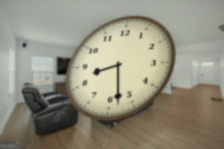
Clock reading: h=8 m=28
